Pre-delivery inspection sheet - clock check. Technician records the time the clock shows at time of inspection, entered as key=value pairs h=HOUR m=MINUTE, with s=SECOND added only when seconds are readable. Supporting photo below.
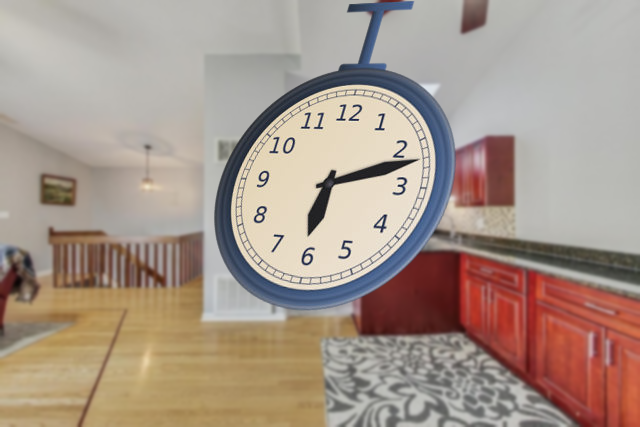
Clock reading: h=6 m=12
